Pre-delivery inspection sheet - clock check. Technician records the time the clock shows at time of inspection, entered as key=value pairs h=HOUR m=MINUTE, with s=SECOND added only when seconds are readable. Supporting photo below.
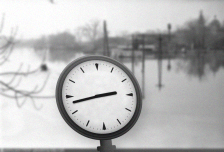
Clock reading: h=2 m=43
